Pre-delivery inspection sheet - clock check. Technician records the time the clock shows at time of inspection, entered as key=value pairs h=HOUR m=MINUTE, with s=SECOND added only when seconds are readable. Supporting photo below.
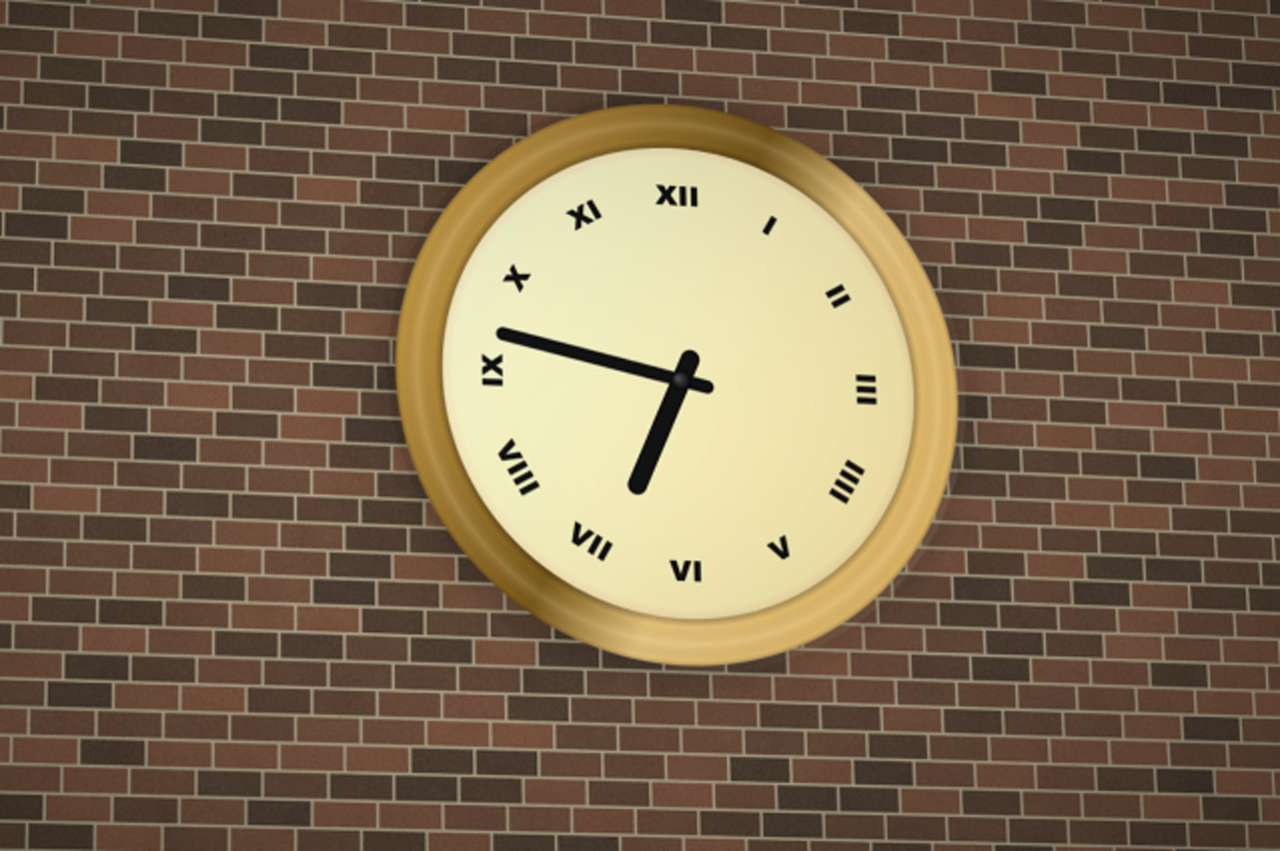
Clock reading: h=6 m=47
